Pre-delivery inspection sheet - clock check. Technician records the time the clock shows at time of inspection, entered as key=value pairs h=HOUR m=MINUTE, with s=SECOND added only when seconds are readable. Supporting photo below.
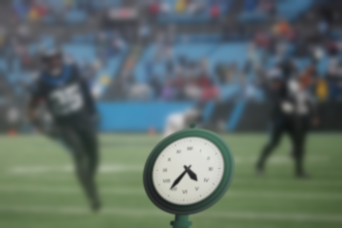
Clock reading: h=4 m=36
